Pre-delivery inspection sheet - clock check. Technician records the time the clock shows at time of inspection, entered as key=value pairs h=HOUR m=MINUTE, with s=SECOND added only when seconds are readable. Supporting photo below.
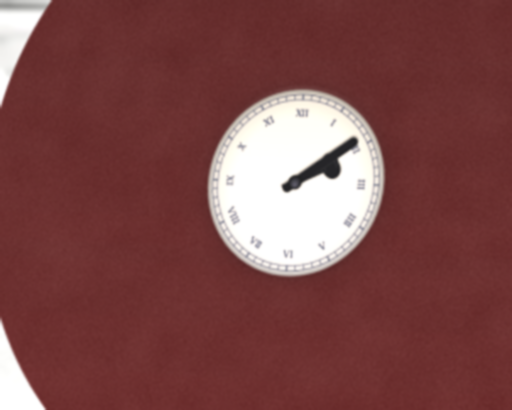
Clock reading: h=2 m=9
